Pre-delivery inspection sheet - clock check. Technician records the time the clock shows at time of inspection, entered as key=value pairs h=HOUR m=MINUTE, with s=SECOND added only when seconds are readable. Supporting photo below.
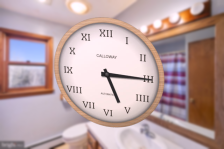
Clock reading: h=5 m=15
